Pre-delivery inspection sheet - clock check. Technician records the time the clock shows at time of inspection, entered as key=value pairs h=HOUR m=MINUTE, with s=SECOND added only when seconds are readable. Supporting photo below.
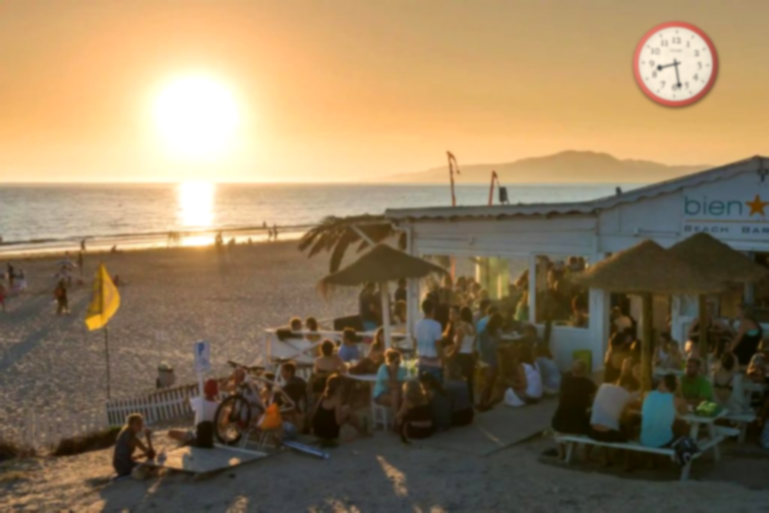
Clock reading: h=8 m=28
